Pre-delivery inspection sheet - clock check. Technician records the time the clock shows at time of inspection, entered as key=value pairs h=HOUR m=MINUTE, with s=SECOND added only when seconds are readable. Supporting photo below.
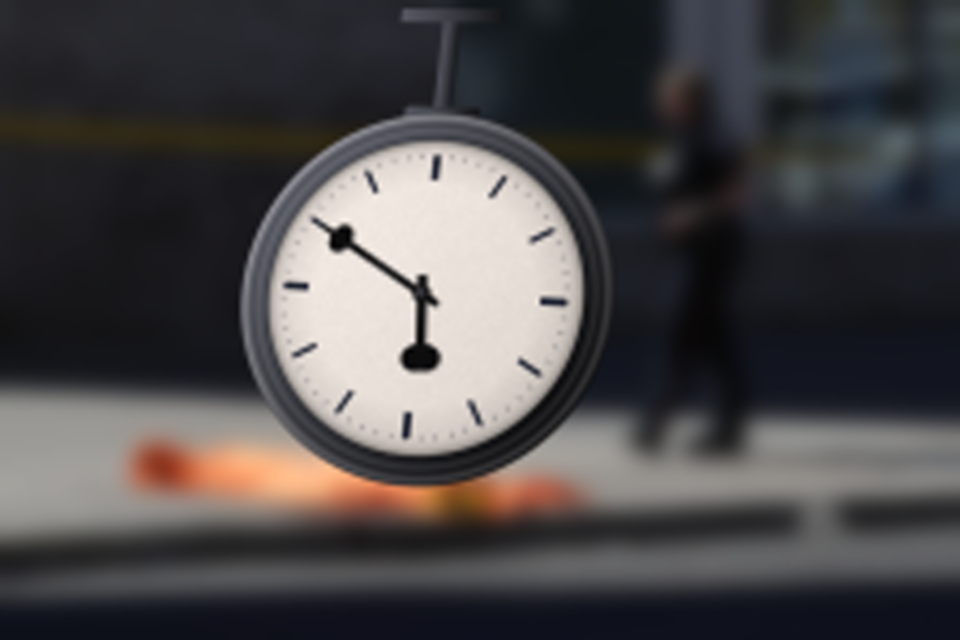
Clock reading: h=5 m=50
